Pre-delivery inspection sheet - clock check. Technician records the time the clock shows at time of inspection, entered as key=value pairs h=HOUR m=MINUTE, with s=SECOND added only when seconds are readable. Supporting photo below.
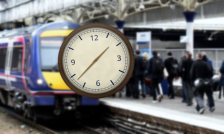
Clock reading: h=1 m=38
